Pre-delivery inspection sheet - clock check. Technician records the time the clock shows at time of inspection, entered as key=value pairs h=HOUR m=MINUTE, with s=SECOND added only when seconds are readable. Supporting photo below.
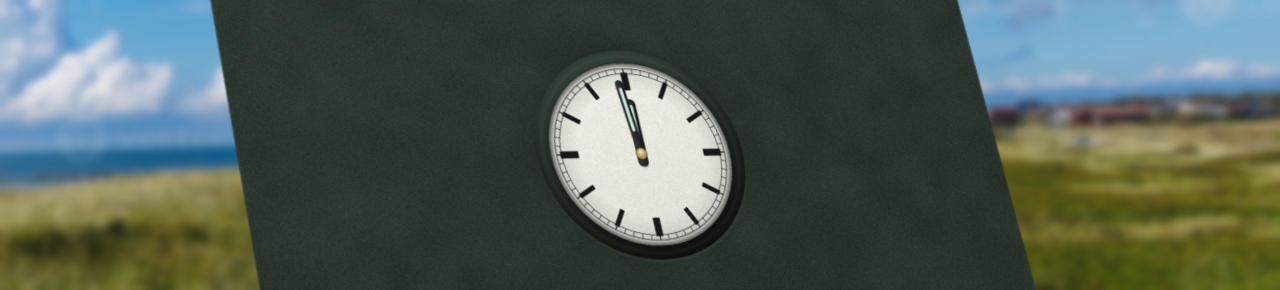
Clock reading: h=11 m=59
